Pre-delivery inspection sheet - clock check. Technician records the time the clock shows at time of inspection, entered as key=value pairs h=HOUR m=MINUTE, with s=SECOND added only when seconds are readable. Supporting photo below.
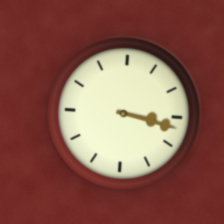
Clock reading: h=3 m=17
